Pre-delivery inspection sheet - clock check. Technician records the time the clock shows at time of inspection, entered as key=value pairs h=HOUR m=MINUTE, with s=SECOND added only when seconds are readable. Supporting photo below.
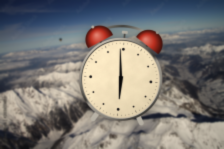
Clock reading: h=5 m=59
